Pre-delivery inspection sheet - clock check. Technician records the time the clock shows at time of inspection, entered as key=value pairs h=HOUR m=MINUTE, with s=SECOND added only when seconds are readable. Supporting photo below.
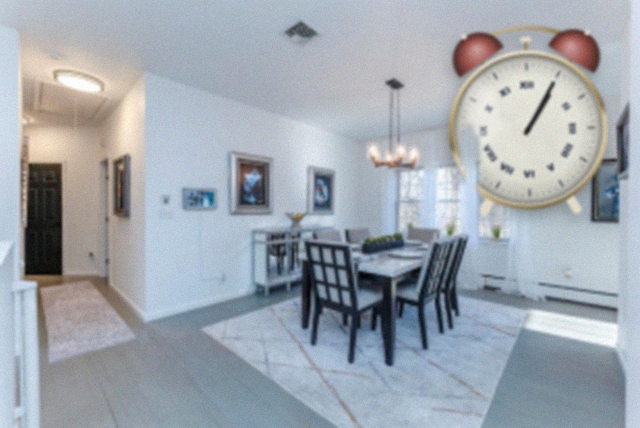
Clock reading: h=1 m=5
